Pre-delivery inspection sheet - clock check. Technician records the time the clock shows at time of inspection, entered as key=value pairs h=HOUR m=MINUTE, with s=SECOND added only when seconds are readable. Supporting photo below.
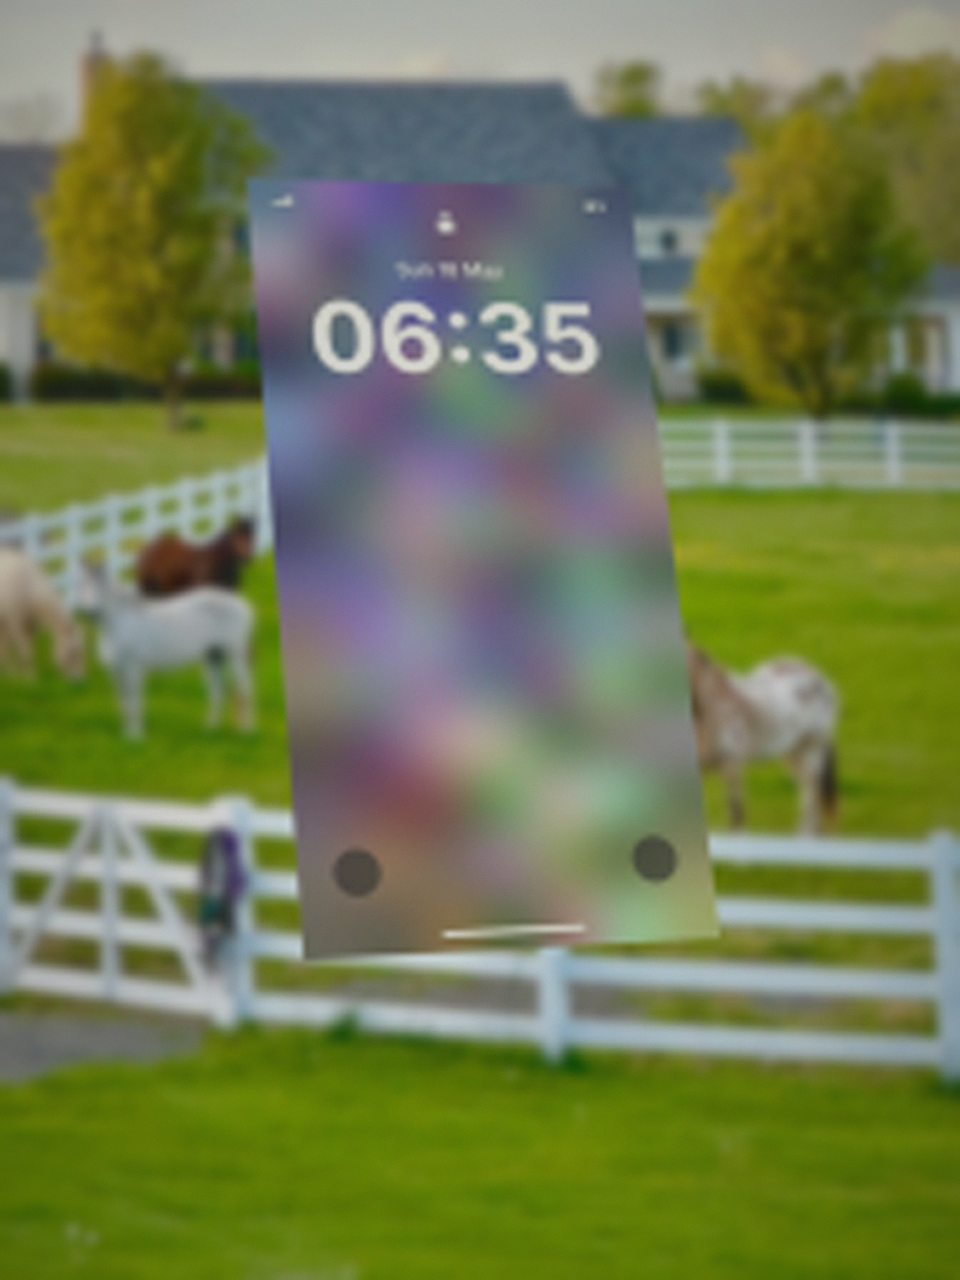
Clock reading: h=6 m=35
